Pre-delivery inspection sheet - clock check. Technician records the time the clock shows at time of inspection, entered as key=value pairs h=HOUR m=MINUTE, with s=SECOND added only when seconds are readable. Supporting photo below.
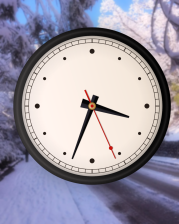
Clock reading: h=3 m=33 s=26
